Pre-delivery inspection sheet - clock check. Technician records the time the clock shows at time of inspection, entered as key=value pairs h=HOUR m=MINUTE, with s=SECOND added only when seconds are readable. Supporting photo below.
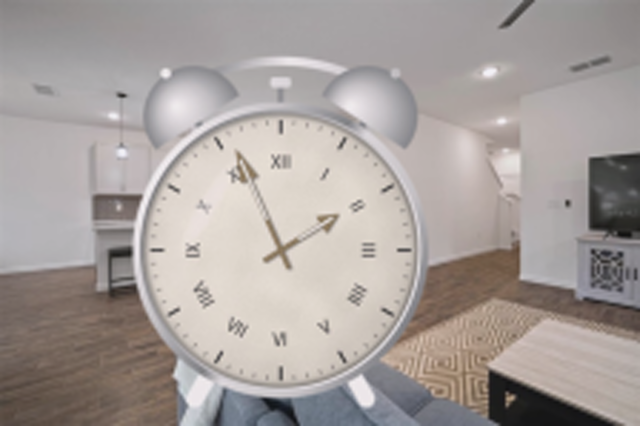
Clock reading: h=1 m=56
